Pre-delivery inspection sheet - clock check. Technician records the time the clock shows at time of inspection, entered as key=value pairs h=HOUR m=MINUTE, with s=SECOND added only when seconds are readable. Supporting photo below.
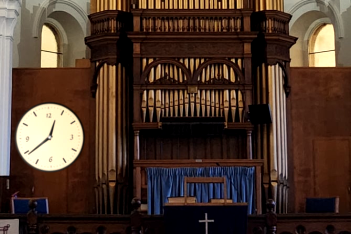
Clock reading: h=12 m=39
